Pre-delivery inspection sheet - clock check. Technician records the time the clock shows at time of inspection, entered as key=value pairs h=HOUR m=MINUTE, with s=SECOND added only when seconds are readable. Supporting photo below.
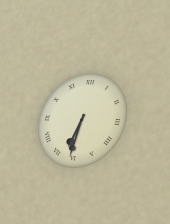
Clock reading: h=6 m=31
